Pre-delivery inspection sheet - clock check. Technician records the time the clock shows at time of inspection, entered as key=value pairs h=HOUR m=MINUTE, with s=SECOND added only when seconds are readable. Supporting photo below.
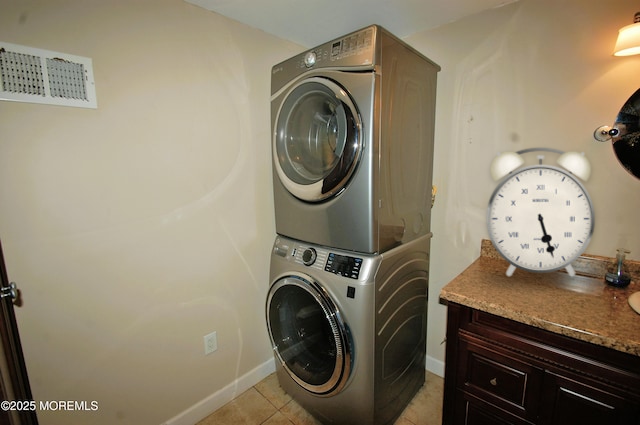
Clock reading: h=5 m=27
